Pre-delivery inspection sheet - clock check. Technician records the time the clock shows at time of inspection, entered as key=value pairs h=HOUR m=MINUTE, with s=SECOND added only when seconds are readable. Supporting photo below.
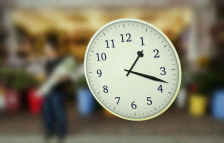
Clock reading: h=1 m=18
